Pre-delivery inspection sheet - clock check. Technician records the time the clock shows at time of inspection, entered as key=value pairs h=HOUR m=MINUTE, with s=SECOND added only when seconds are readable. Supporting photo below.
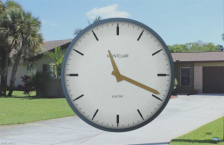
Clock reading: h=11 m=19
